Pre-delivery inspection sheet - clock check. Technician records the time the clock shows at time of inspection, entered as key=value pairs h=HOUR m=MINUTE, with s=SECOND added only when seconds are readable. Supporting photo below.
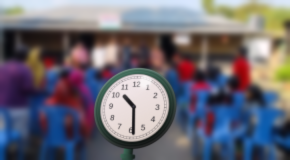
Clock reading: h=10 m=29
